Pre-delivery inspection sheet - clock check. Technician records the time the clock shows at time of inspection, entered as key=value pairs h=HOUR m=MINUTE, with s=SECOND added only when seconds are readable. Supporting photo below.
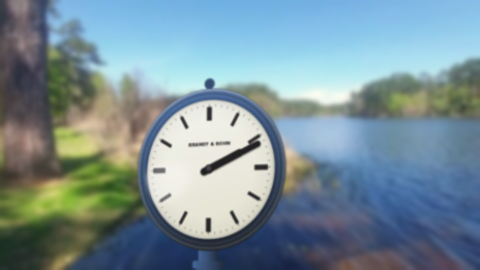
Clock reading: h=2 m=11
